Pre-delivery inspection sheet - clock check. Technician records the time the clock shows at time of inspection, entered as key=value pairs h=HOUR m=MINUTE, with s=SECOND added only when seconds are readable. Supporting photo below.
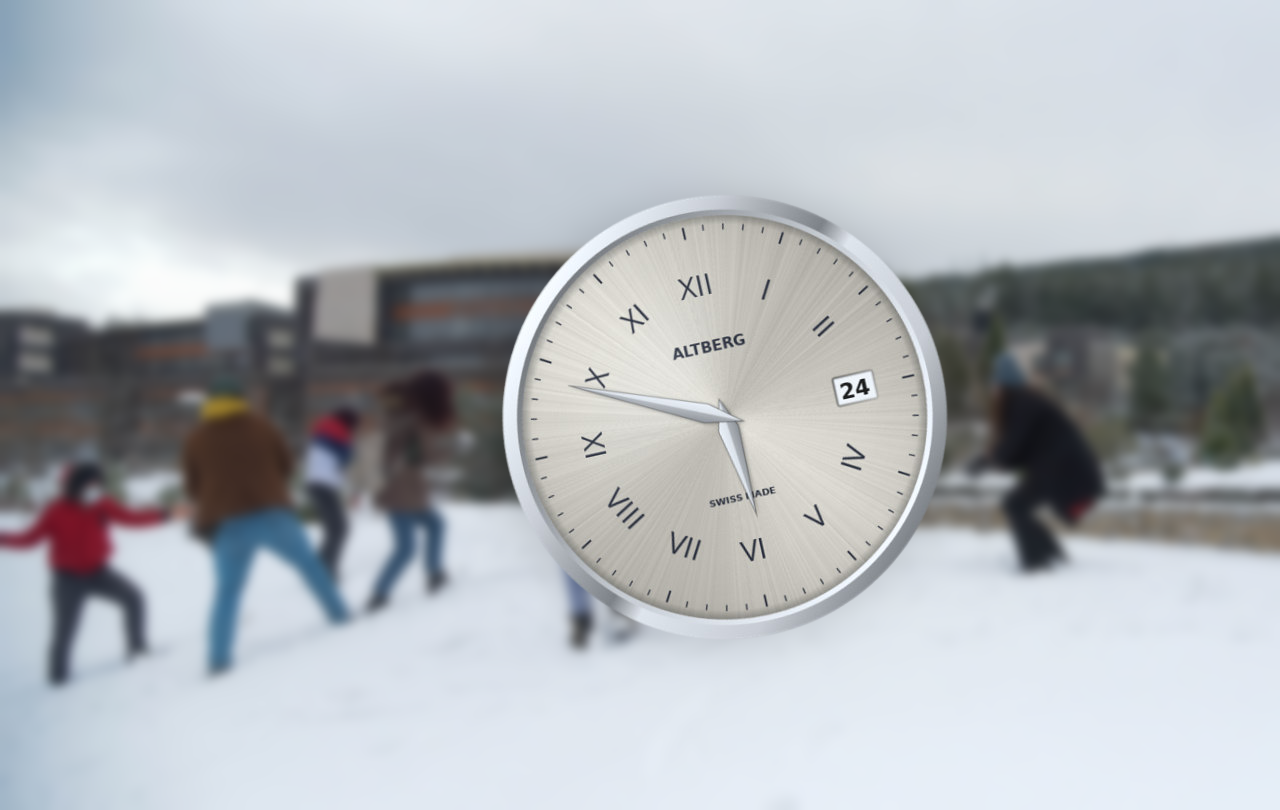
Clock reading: h=5 m=49
